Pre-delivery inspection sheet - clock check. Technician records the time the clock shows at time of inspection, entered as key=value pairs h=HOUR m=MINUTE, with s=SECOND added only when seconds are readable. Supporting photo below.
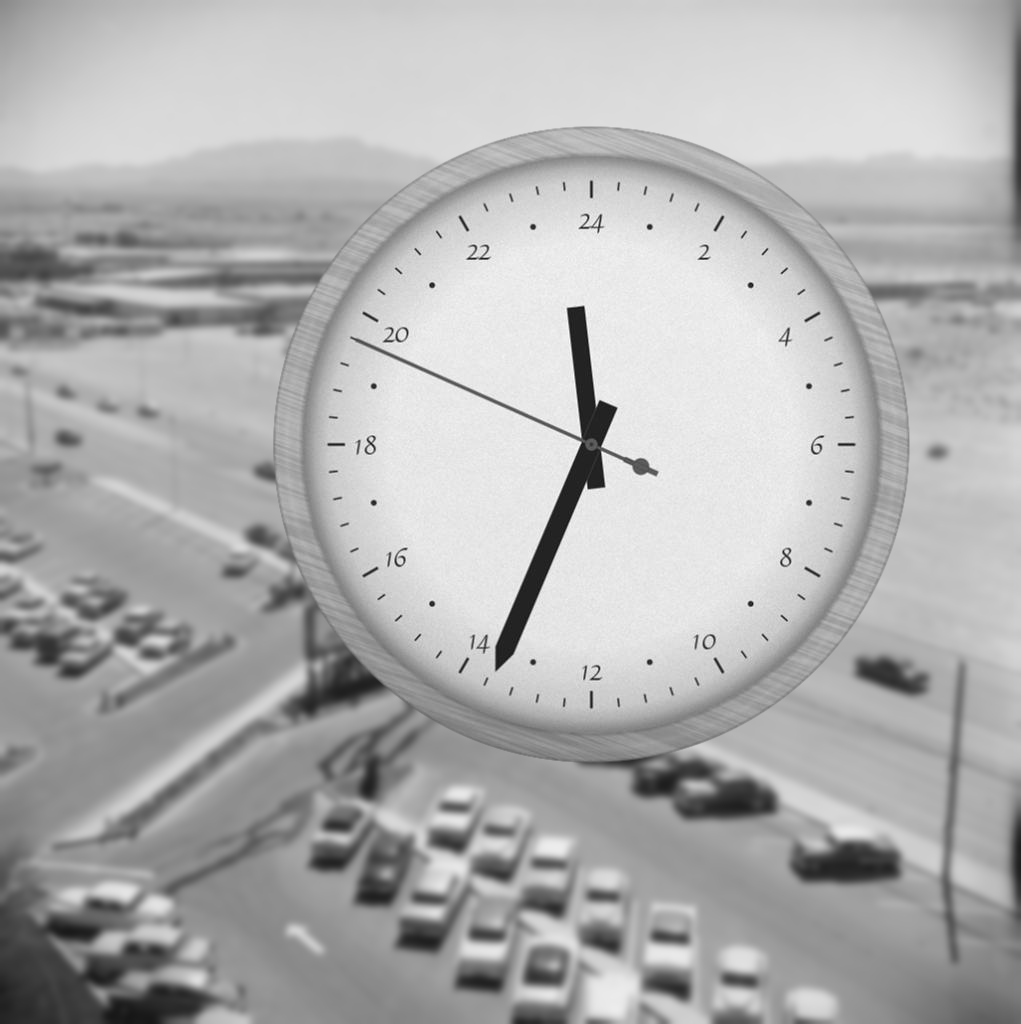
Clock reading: h=23 m=33 s=49
